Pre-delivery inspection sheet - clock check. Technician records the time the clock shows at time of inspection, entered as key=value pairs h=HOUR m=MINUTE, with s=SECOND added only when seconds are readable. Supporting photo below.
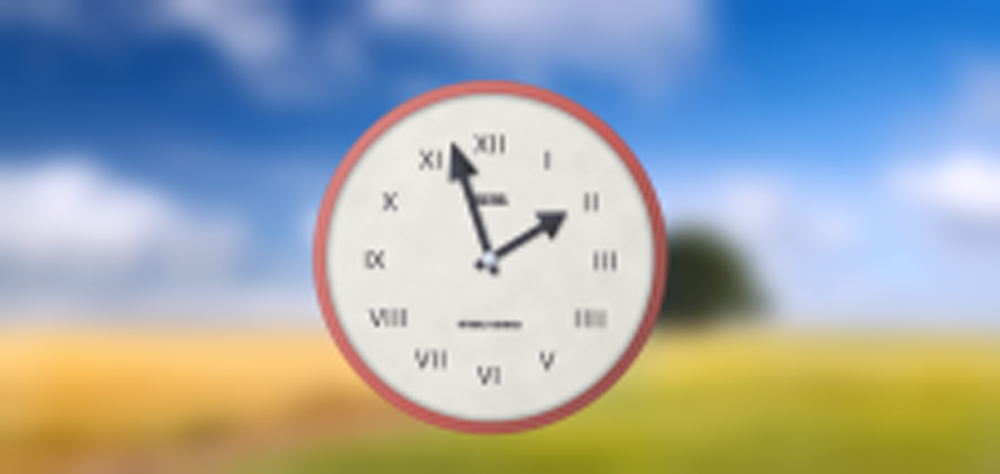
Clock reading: h=1 m=57
